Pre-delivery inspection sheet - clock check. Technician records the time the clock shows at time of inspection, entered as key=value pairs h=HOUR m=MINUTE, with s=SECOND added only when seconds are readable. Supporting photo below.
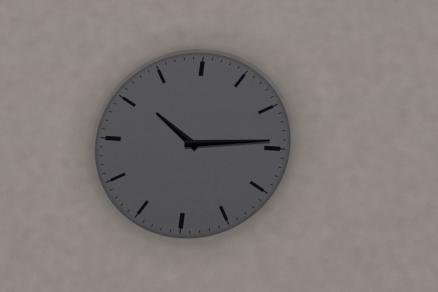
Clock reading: h=10 m=14
